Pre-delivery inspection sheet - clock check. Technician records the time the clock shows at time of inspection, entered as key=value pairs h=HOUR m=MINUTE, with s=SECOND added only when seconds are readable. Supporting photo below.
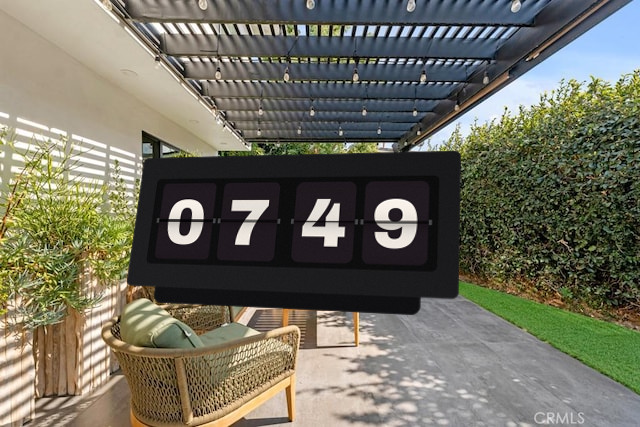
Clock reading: h=7 m=49
